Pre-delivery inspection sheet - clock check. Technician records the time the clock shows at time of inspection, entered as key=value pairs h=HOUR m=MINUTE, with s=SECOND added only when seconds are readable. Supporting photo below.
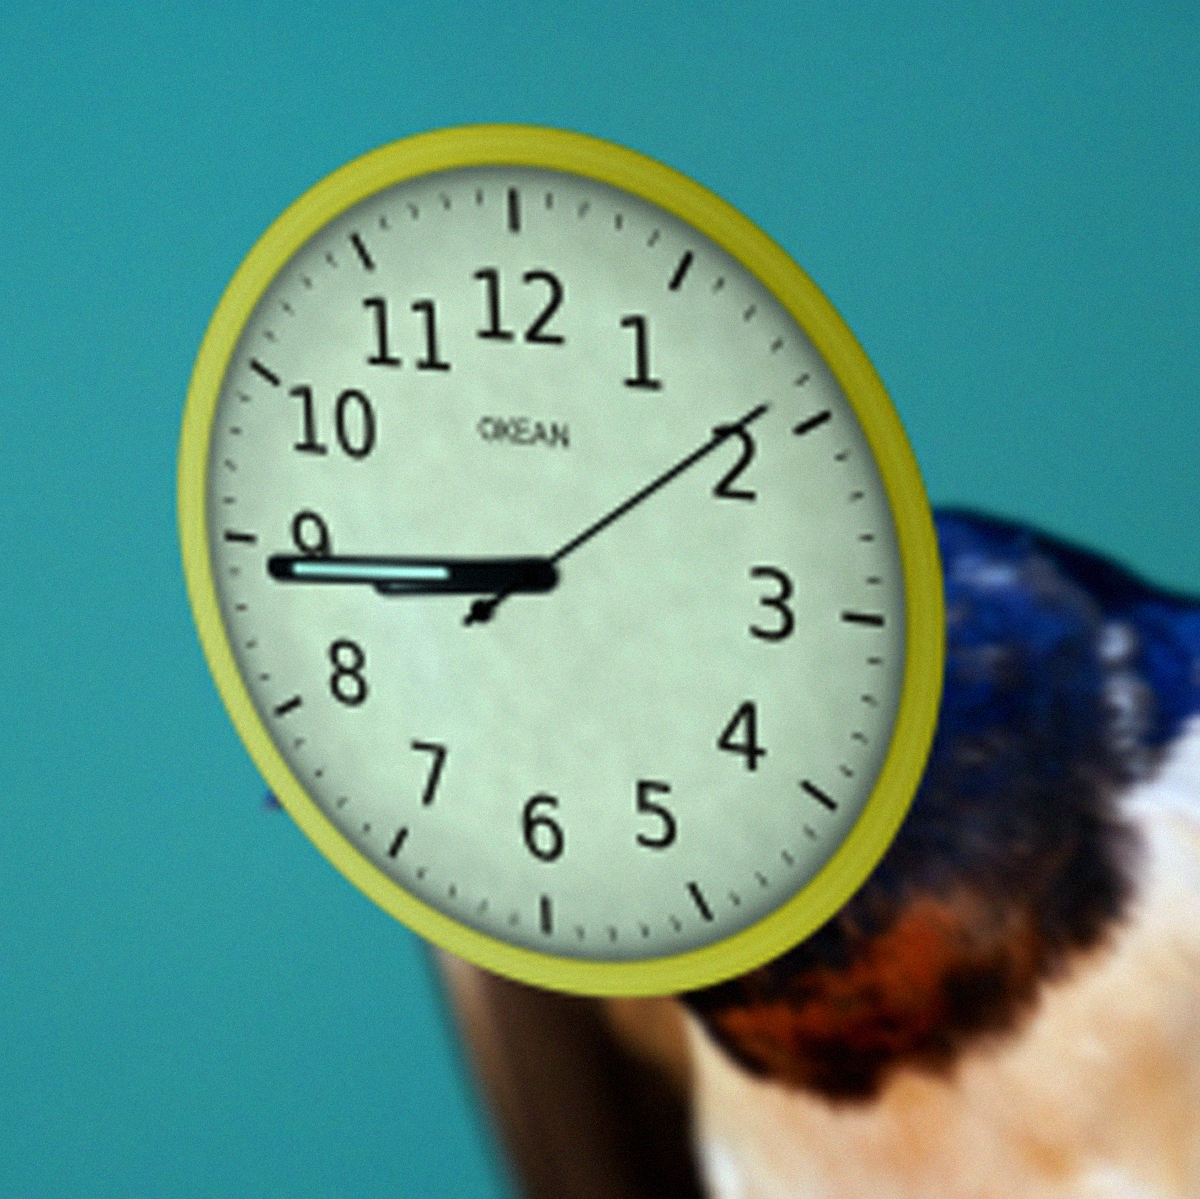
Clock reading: h=8 m=44 s=9
